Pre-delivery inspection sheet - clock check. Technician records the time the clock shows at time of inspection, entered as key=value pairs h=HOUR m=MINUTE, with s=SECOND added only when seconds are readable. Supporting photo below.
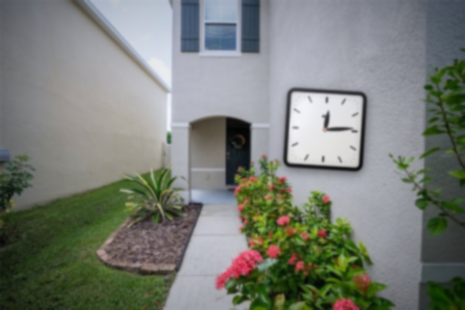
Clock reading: h=12 m=14
